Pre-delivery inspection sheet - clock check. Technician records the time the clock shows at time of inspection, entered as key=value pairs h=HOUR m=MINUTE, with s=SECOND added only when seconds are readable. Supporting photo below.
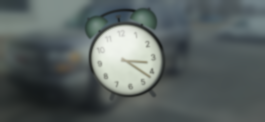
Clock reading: h=3 m=22
